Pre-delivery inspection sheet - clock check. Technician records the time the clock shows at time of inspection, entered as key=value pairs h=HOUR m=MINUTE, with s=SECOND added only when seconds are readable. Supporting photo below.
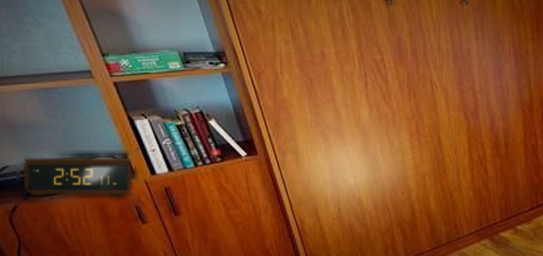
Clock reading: h=2 m=52
